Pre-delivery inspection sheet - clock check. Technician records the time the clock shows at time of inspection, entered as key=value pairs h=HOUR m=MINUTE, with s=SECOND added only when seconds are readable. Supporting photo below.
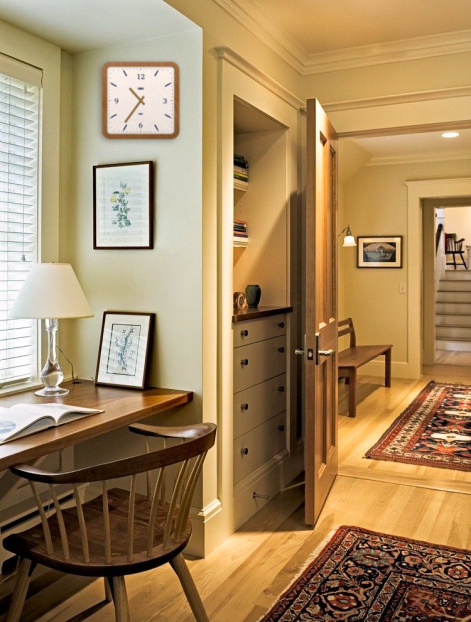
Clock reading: h=10 m=36
